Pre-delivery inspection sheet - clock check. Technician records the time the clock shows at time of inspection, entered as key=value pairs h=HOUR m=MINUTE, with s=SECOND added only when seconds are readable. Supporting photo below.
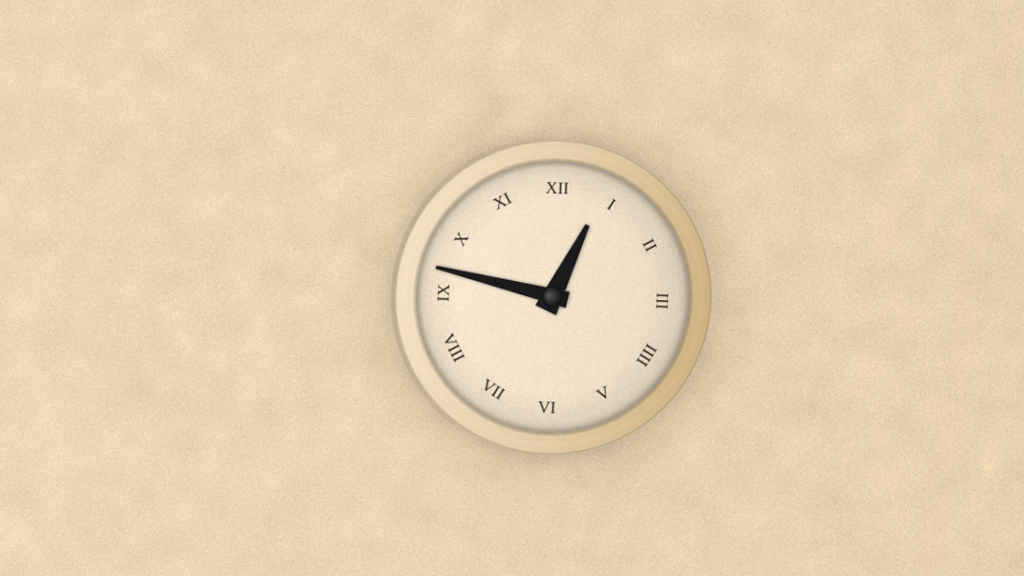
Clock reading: h=12 m=47
